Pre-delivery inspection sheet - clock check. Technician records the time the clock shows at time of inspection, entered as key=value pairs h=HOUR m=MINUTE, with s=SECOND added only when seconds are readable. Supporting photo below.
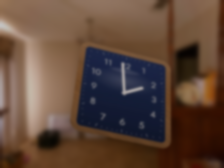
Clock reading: h=1 m=59
